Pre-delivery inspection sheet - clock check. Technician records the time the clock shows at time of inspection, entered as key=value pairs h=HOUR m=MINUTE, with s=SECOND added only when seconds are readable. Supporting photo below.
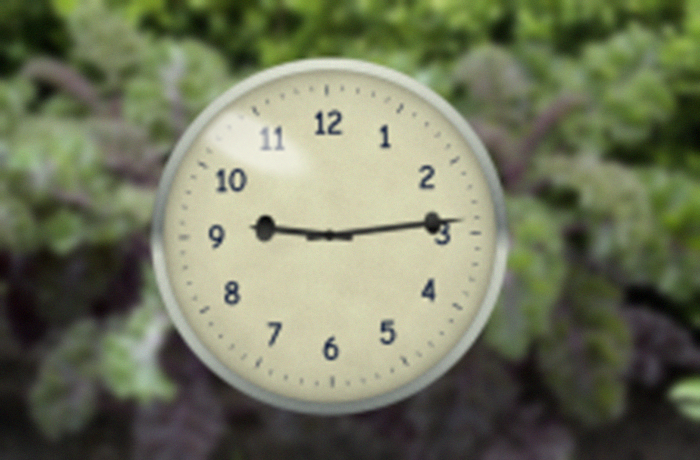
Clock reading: h=9 m=14
